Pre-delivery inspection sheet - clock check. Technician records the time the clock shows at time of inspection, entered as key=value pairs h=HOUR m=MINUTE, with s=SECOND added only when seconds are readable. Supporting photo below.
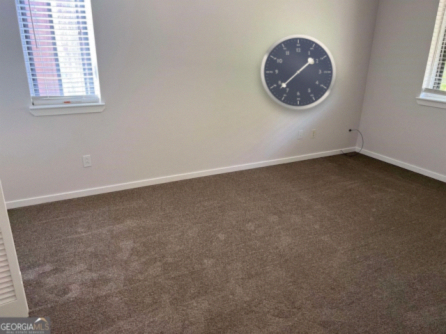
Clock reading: h=1 m=38
